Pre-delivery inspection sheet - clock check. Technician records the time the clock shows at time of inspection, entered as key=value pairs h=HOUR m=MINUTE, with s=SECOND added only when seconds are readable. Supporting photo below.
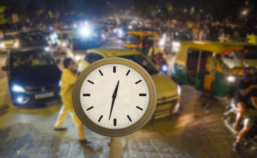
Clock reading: h=12 m=32
